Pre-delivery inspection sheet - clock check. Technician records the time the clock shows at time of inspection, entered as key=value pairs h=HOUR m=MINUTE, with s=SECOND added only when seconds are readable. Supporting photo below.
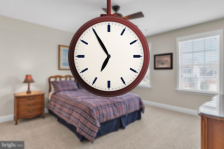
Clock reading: h=6 m=55
